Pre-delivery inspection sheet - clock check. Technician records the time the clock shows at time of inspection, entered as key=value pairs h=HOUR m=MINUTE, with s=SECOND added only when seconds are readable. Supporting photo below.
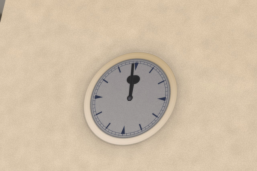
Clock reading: h=11 m=59
